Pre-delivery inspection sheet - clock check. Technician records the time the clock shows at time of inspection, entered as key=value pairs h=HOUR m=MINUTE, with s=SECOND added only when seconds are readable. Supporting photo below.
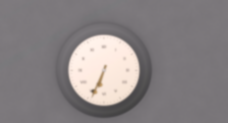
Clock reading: h=6 m=34
